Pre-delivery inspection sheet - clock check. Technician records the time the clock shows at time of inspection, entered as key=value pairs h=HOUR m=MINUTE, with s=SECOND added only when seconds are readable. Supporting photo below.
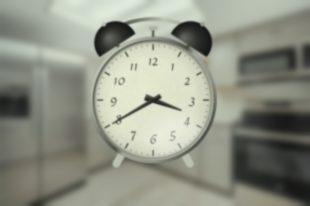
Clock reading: h=3 m=40
